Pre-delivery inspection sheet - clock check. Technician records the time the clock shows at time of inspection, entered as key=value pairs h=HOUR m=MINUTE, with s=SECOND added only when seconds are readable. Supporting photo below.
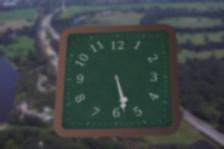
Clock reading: h=5 m=28
